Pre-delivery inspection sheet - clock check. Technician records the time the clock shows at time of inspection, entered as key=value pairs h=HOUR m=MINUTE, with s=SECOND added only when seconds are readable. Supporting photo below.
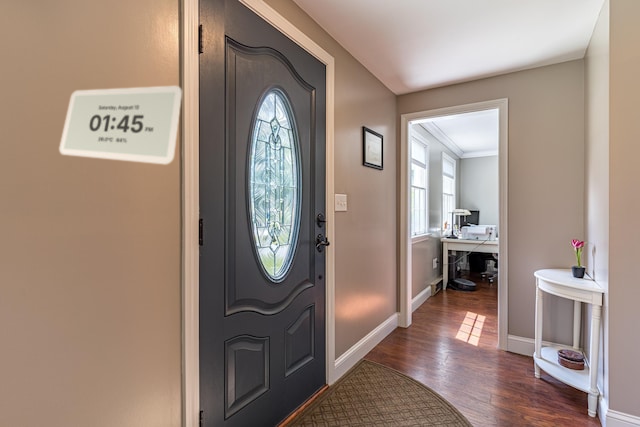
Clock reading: h=1 m=45
